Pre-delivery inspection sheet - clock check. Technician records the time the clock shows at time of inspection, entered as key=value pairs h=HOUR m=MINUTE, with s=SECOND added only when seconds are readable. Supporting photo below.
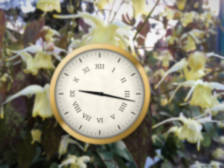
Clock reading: h=9 m=17
